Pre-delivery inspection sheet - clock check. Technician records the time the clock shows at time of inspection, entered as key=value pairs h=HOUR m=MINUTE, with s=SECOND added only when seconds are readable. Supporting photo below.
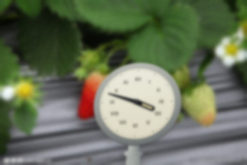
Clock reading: h=3 m=48
